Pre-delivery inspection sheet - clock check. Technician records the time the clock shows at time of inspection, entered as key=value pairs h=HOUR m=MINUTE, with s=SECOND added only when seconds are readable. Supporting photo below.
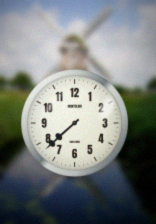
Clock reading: h=7 m=38
